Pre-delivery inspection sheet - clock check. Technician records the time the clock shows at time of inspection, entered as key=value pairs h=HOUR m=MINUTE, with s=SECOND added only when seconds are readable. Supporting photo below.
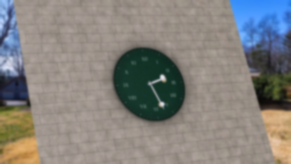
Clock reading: h=2 m=27
